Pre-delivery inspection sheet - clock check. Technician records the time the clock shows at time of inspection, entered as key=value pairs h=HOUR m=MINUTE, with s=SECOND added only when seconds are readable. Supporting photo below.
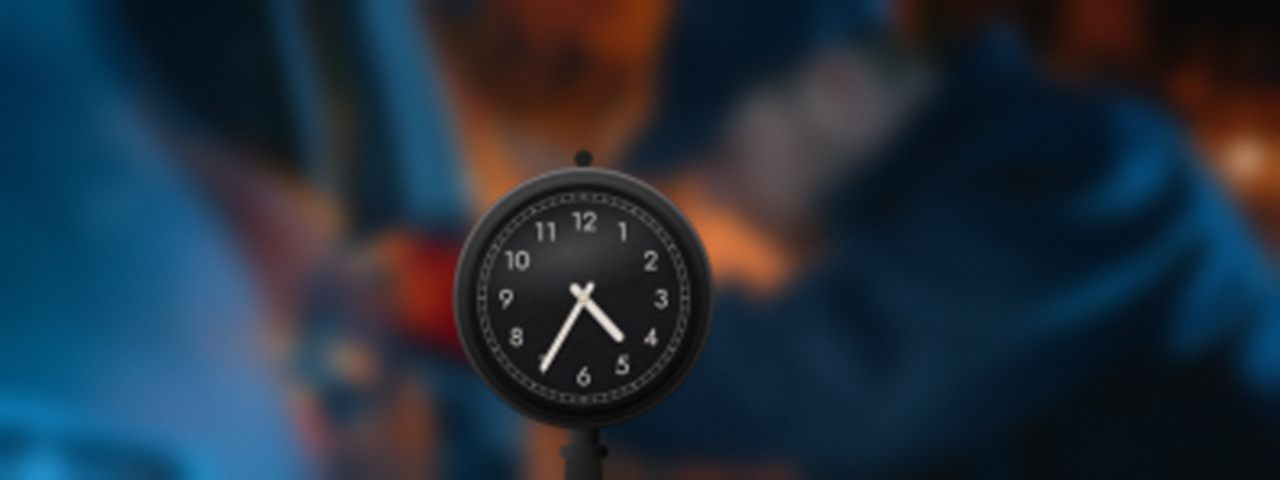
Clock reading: h=4 m=35
